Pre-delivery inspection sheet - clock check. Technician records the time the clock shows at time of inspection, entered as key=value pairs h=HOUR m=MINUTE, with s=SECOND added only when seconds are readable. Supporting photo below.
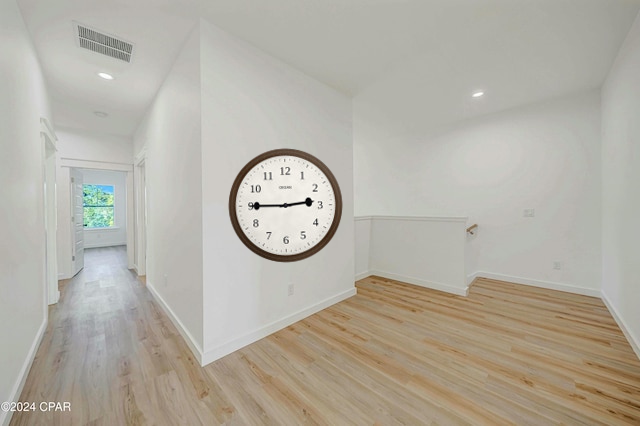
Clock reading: h=2 m=45
